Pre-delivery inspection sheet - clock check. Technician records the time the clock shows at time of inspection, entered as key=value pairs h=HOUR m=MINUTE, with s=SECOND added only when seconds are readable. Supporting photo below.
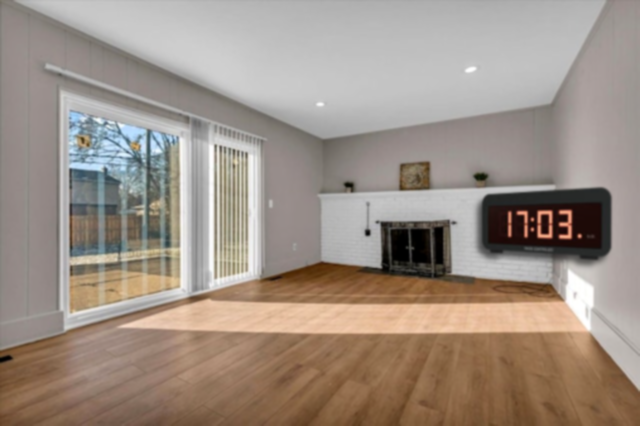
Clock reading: h=17 m=3
